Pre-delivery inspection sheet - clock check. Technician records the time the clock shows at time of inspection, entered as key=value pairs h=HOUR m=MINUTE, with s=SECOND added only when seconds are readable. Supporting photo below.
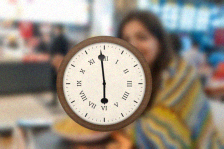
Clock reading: h=5 m=59
